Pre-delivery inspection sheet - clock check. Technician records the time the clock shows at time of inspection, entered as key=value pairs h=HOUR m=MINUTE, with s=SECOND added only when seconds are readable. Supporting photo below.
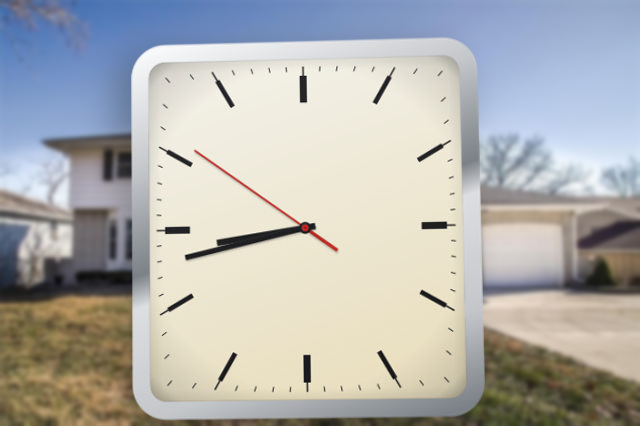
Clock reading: h=8 m=42 s=51
